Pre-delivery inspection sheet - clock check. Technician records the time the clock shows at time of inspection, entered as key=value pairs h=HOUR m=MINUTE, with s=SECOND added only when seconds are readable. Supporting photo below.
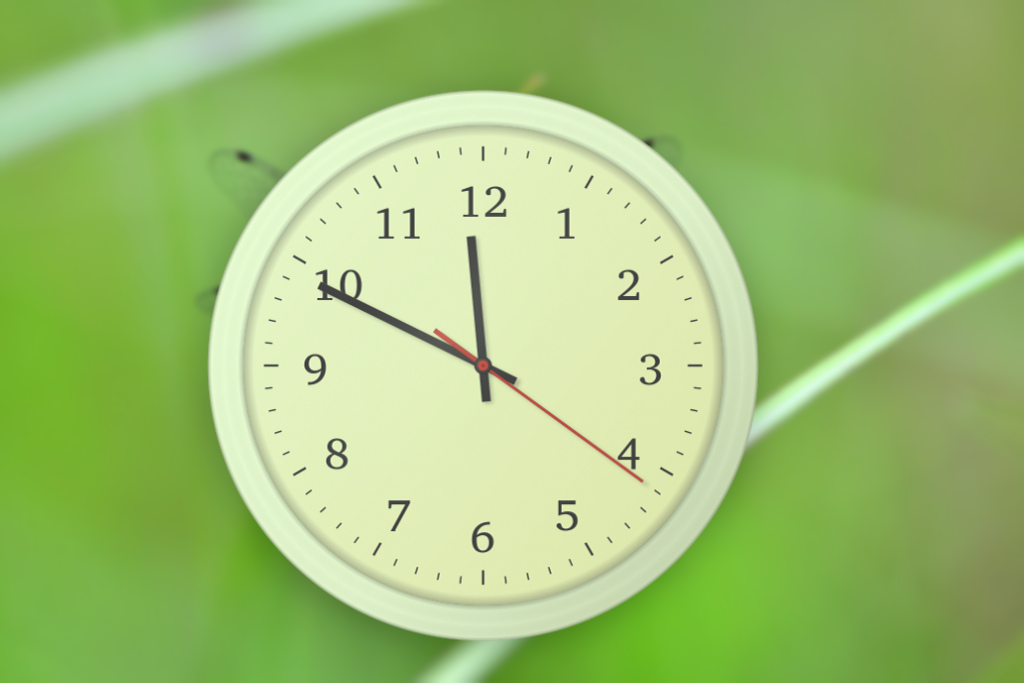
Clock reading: h=11 m=49 s=21
